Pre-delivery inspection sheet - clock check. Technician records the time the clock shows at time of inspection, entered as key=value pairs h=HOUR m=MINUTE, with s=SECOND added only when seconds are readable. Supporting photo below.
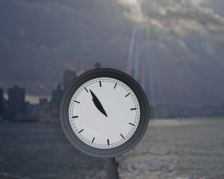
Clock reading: h=10 m=56
